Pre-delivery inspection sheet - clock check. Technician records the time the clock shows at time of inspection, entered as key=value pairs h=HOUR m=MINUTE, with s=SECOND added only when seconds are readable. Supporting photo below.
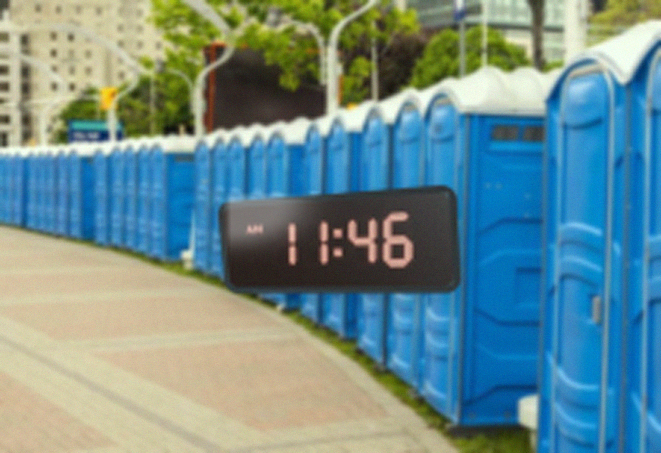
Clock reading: h=11 m=46
